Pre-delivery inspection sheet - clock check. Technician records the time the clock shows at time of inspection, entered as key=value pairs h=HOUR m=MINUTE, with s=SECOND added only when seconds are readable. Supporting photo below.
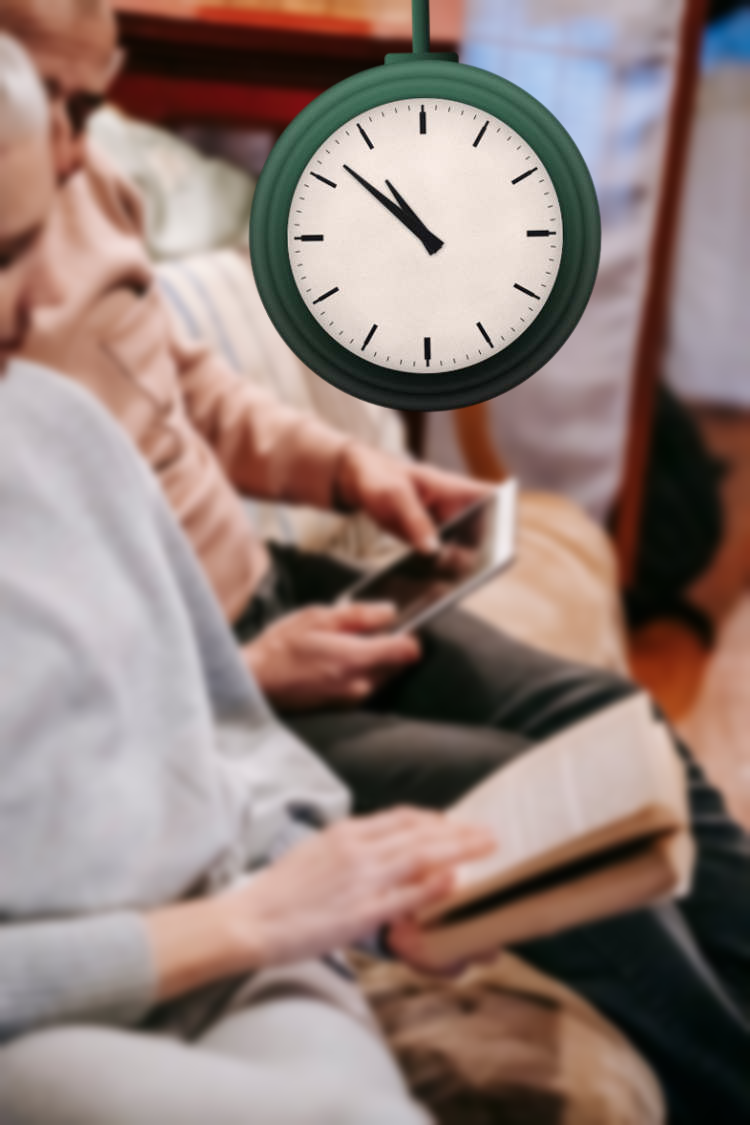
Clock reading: h=10 m=52
